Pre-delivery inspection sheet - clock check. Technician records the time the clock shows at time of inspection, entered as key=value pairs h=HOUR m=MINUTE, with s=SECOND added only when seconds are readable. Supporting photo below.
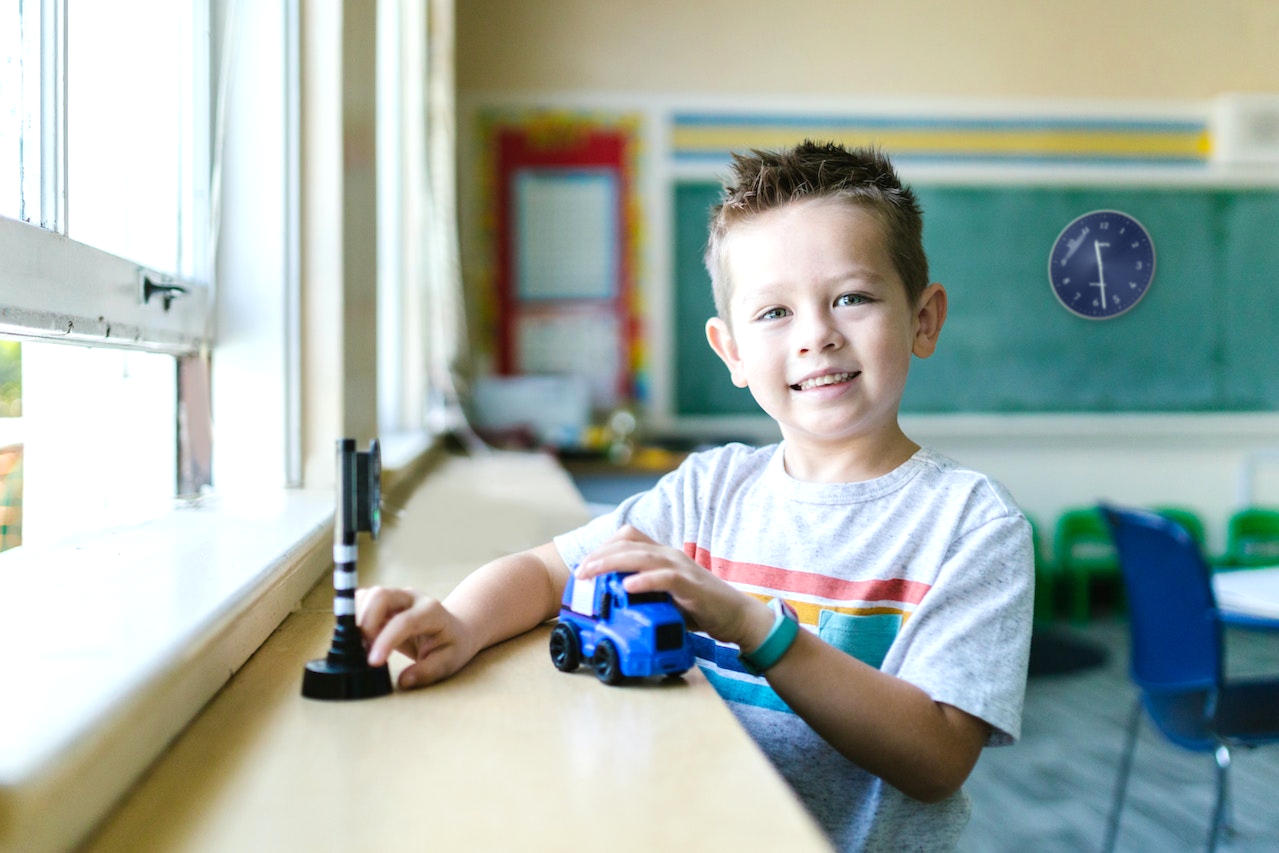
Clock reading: h=11 m=28
